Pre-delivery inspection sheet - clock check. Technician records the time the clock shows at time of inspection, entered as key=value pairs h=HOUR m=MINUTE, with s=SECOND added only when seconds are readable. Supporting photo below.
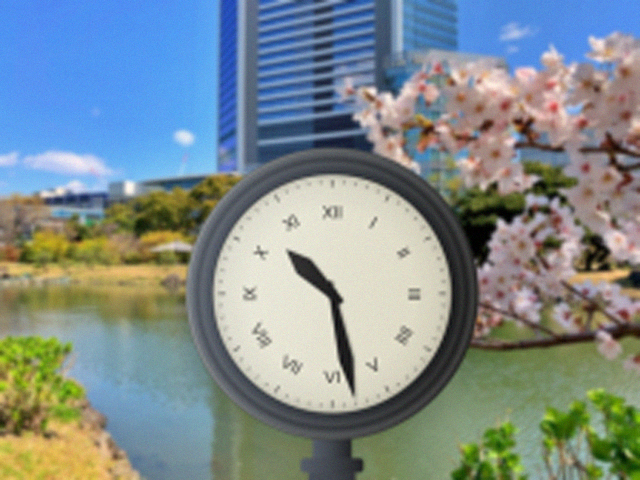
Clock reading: h=10 m=28
